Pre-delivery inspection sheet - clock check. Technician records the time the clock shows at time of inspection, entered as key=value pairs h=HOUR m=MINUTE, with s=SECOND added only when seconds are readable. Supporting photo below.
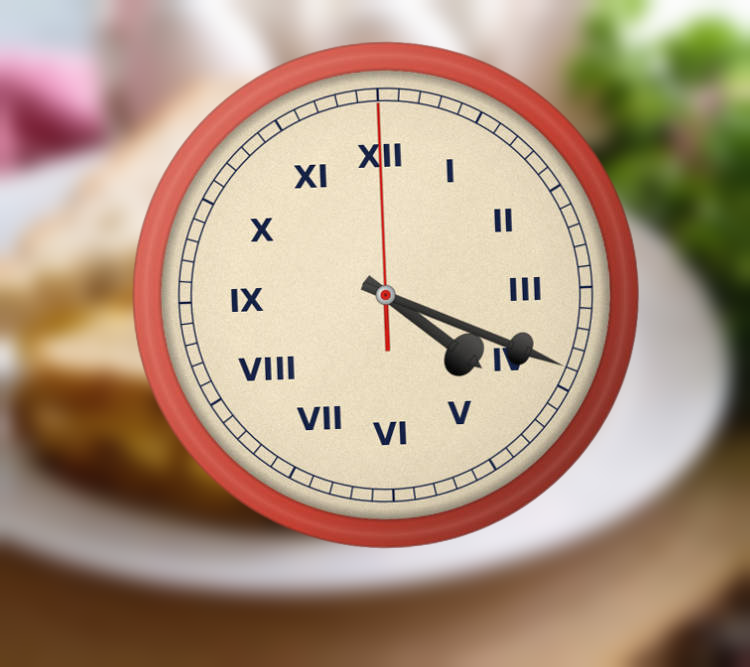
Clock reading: h=4 m=19 s=0
